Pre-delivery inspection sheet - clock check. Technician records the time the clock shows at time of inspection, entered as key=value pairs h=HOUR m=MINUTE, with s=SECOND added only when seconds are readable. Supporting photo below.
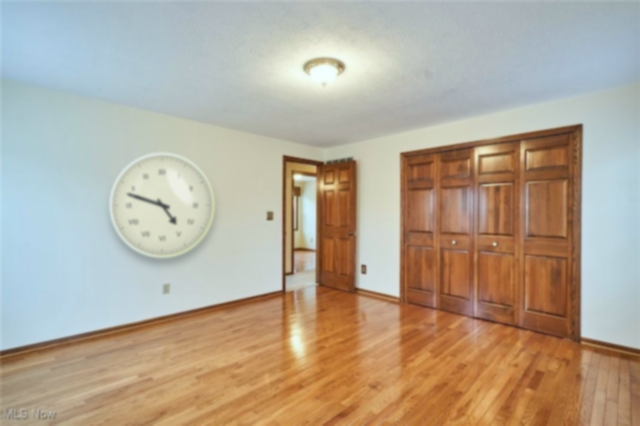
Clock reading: h=4 m=48
